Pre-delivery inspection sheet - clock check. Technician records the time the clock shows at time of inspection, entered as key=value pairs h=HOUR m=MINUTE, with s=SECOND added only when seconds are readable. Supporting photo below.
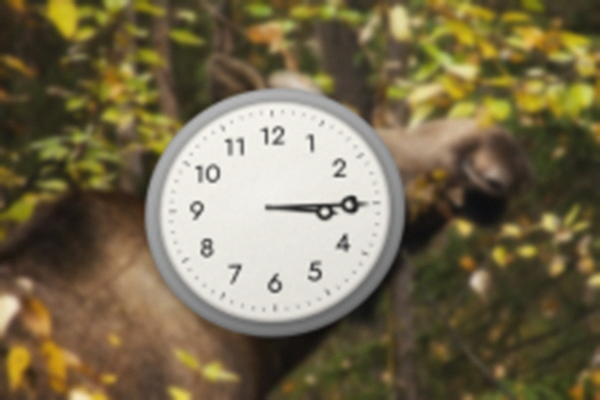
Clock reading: h=3 m=15
